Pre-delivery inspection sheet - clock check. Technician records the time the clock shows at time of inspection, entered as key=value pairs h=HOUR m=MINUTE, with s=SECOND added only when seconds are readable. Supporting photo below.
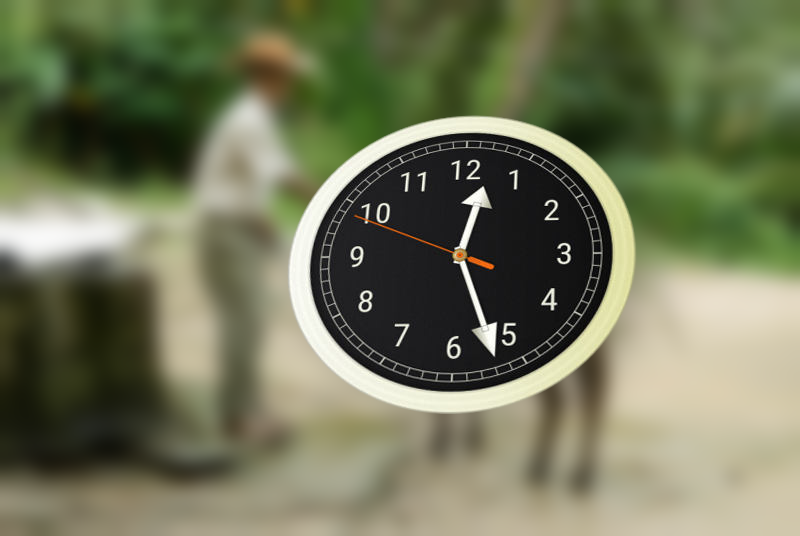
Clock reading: h=12 m=26 s=49
